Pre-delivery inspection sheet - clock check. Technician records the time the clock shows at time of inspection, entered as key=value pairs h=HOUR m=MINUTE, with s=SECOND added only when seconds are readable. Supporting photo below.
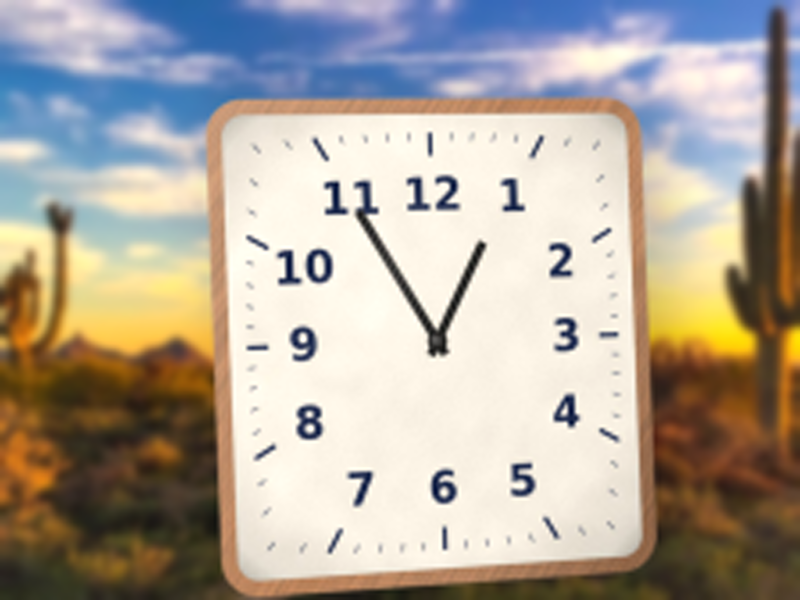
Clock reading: h=12 m=55
